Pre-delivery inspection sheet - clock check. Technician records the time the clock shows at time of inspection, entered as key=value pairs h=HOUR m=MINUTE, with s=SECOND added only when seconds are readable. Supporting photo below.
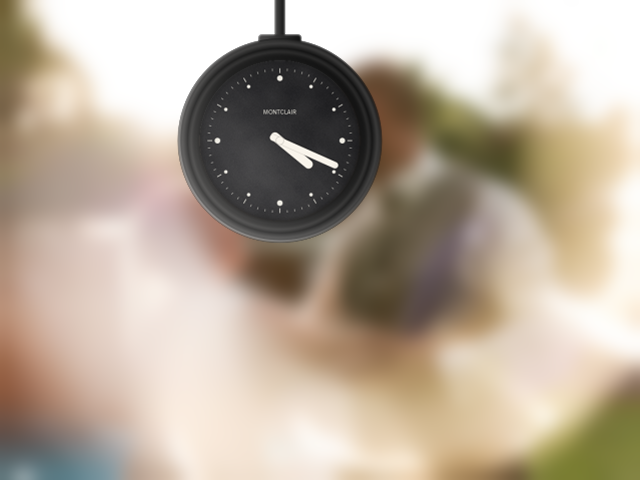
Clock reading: h=4 m=19
